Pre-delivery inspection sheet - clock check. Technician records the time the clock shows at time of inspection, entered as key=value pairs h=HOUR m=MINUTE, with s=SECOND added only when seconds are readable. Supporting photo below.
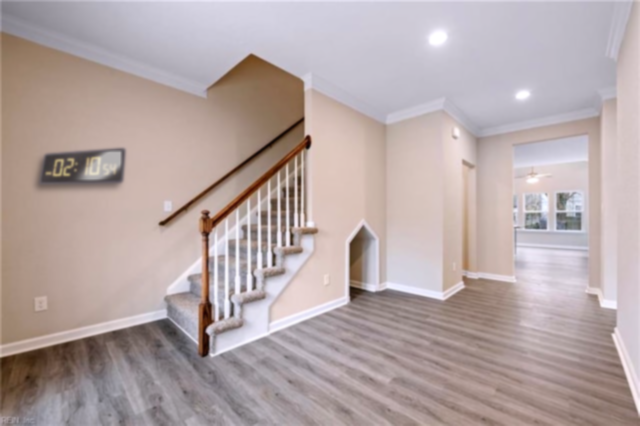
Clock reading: h=2 m=10
